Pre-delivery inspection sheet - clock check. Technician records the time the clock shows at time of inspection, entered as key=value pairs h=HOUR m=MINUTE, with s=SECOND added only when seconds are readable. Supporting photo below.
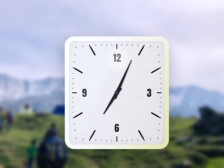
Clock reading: h=7 m=4
